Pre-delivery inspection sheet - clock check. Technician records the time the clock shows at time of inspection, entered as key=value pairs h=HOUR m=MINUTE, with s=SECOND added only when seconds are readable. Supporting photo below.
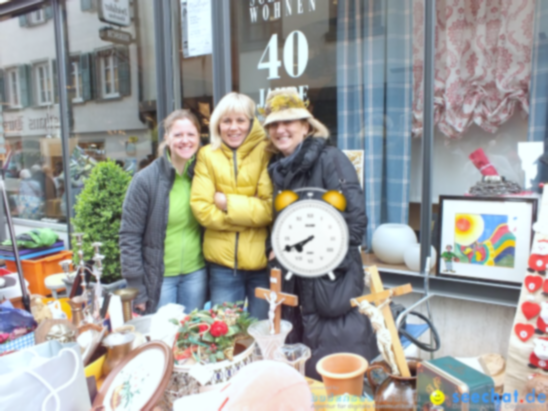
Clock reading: h=7 m=41
